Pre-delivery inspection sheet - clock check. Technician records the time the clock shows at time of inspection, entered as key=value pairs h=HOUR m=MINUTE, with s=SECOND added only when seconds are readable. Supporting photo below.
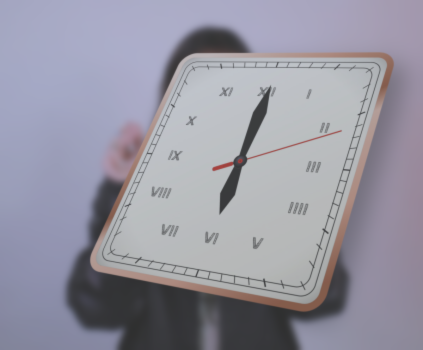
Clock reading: h=6 m=0 s=11
